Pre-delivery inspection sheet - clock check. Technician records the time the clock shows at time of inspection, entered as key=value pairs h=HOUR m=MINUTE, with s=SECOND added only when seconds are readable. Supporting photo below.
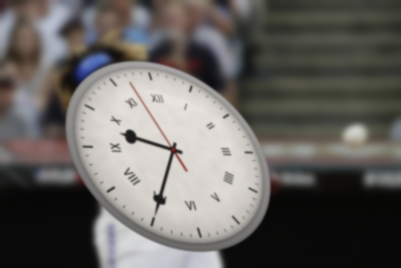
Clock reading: h=9 m=34 s=57
